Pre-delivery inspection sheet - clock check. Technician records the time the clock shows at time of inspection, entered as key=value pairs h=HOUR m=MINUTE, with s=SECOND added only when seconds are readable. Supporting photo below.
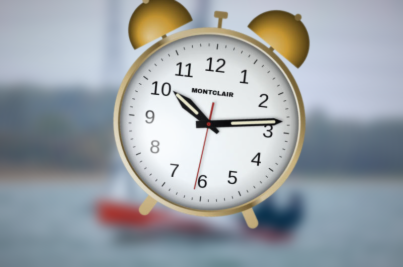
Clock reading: h=10 m=13 s=31
